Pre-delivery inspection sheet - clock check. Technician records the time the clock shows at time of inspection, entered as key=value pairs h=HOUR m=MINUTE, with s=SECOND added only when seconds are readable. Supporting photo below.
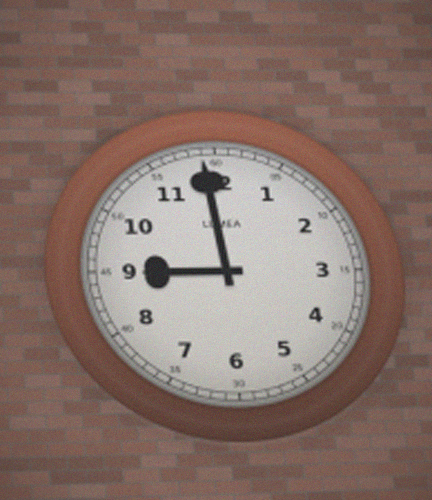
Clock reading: h=8 m=59
